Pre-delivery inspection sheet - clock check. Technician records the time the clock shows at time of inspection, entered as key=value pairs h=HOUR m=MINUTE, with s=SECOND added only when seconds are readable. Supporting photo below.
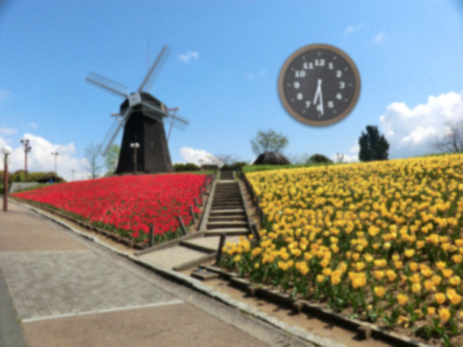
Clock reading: h=6 m=29
